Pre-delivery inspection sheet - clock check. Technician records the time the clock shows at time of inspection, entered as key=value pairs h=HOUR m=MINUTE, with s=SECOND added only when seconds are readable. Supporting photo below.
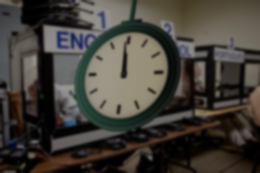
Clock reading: h=11 m=59
